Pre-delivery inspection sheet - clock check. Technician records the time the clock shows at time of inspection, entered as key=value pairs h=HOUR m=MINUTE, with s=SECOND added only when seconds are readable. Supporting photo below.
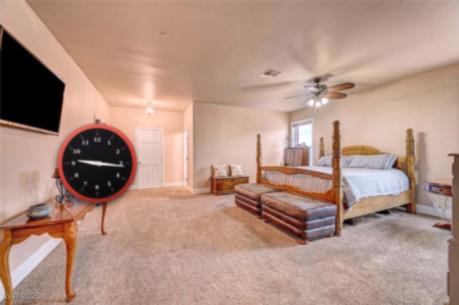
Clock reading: h=9 m=16
